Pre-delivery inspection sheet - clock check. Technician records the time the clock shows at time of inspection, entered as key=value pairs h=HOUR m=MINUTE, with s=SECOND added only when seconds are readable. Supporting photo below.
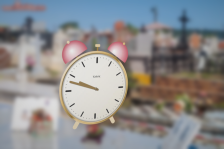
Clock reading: h=9 m=48
